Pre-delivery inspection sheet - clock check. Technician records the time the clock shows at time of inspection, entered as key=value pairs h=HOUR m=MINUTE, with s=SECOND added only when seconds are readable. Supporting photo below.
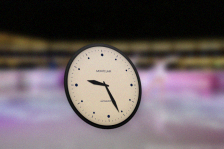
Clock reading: h=9 m=26
